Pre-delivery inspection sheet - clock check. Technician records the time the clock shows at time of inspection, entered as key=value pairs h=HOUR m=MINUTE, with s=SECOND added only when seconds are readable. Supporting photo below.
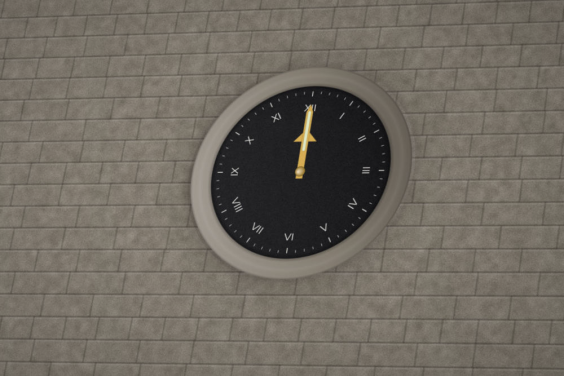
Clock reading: h=12 m=0
